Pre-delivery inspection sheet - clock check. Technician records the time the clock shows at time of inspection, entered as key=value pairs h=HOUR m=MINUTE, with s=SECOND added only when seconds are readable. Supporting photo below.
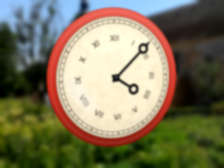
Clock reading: h=4 m=8
